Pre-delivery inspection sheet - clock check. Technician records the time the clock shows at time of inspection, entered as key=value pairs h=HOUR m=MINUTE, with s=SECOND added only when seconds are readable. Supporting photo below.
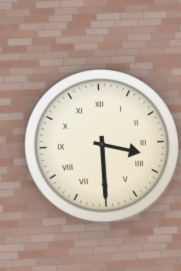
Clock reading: h=3 m=30
